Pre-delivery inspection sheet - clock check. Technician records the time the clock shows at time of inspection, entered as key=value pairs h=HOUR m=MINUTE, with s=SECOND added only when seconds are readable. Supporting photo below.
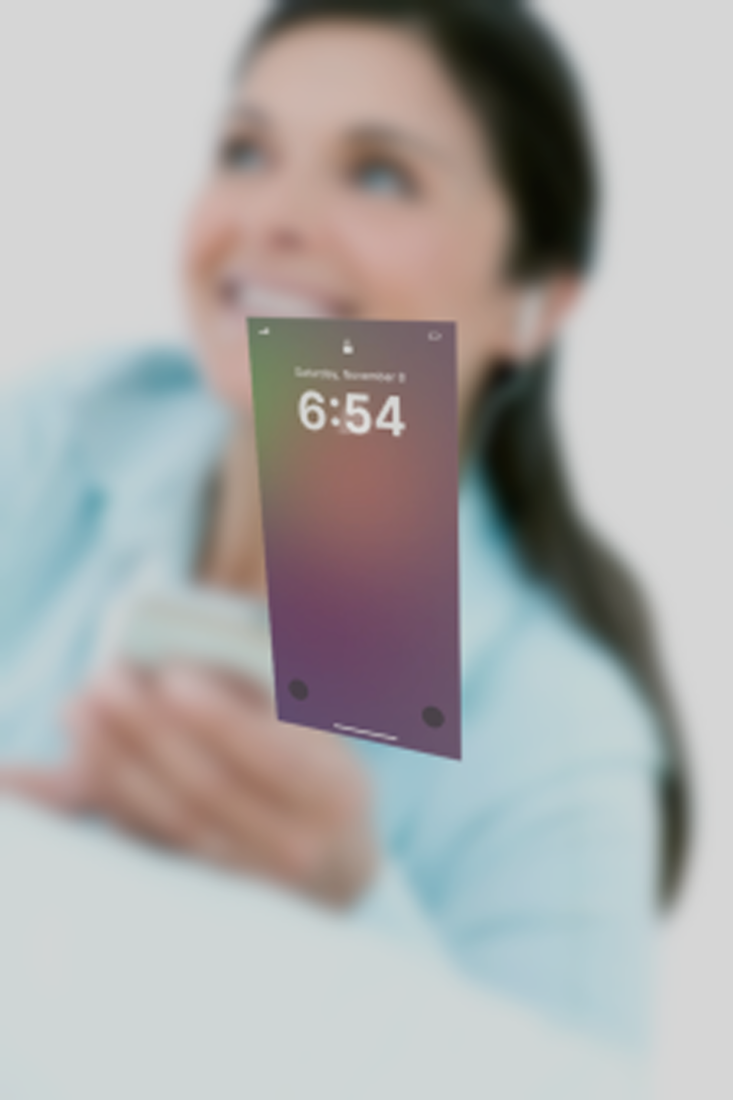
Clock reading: h=6 m=54
